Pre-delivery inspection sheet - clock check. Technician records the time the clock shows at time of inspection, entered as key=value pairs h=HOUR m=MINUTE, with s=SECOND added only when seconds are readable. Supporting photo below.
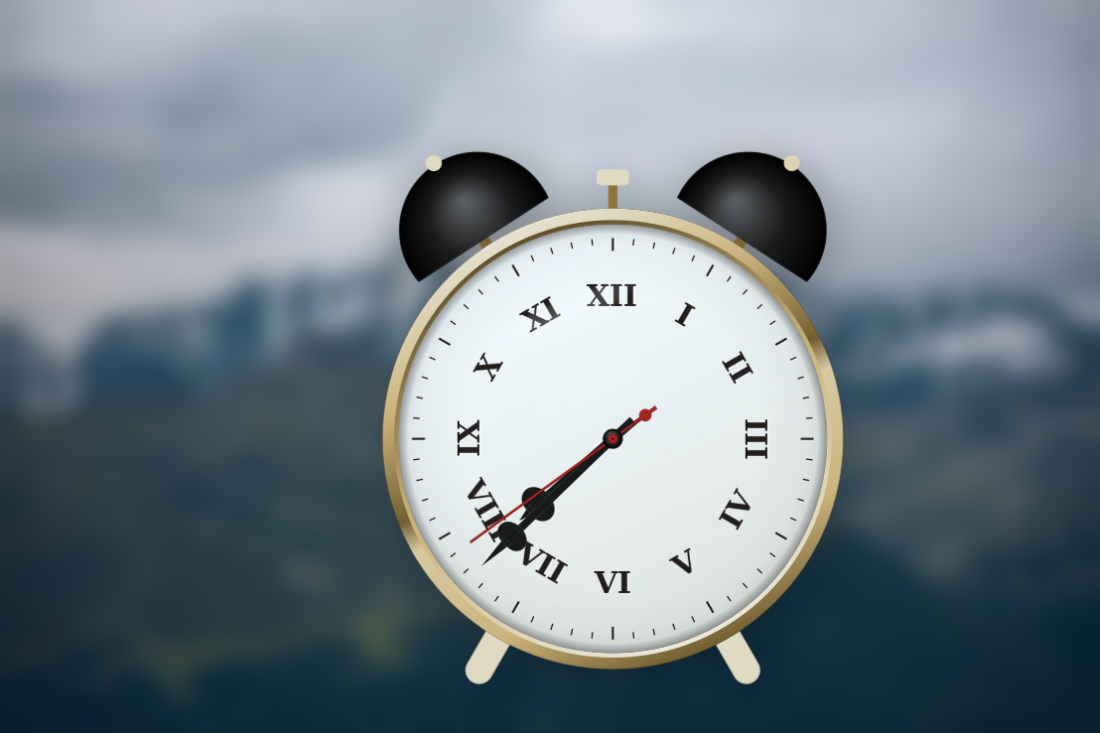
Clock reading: h=7 m=37 s=39
